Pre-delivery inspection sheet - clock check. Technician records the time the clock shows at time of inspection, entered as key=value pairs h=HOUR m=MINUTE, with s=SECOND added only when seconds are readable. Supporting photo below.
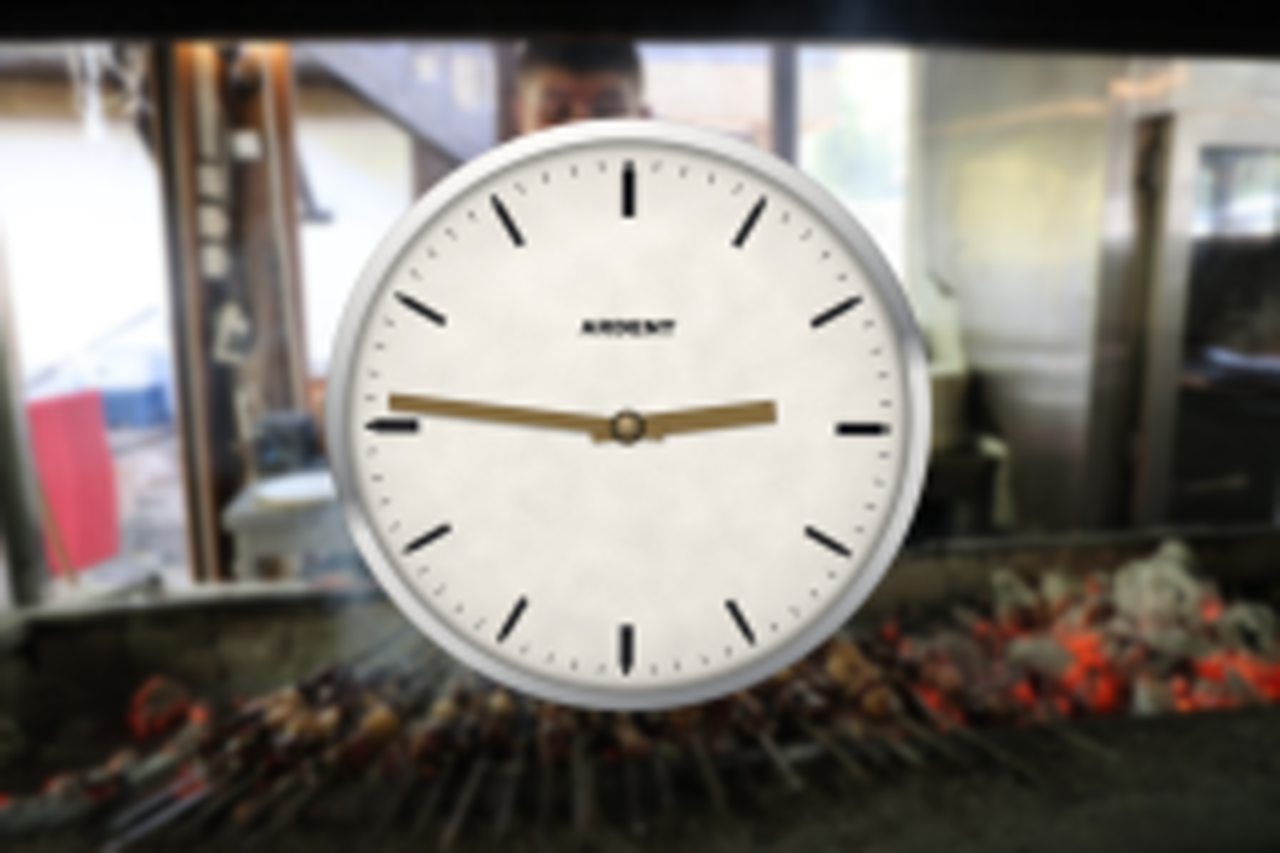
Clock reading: h=2 m=46
